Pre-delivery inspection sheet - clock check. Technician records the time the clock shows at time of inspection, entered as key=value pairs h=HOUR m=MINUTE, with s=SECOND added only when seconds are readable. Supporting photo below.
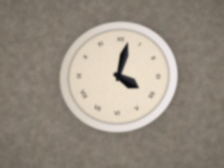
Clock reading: h=4 m=2
